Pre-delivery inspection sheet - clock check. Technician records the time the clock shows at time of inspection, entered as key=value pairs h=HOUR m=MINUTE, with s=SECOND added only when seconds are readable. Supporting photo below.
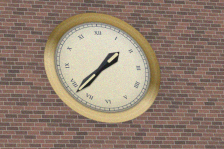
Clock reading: h=1 m=38
